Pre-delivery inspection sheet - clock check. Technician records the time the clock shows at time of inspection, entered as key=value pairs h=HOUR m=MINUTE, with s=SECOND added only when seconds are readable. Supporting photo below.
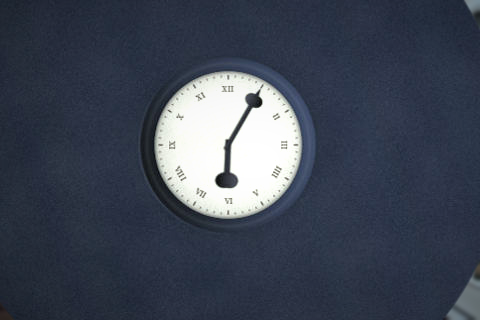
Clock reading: h=6 m=5
